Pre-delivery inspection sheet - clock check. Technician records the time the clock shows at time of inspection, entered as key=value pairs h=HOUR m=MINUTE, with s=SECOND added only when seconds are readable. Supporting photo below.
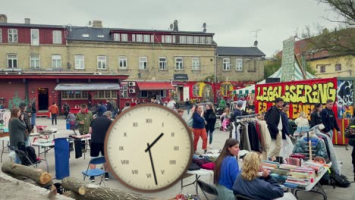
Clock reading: h=1 m=28
